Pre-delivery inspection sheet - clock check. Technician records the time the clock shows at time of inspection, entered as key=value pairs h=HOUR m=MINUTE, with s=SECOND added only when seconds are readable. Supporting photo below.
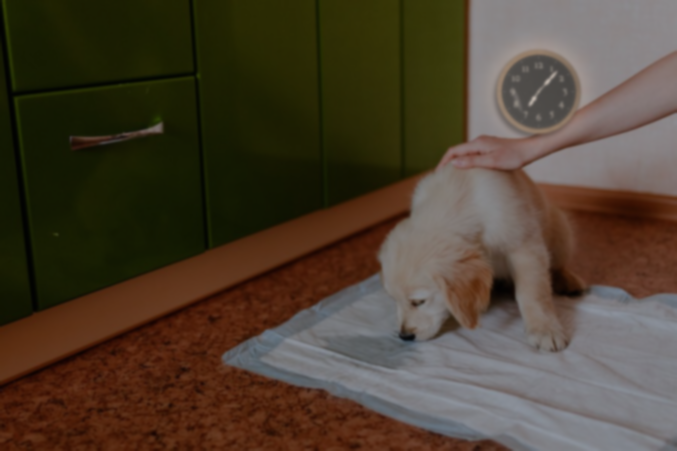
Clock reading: h=7 m=7
